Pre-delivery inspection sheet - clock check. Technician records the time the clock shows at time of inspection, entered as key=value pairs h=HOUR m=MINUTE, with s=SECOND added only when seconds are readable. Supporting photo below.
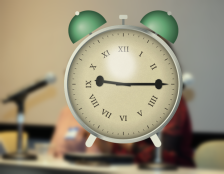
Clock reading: h=9 m=15
